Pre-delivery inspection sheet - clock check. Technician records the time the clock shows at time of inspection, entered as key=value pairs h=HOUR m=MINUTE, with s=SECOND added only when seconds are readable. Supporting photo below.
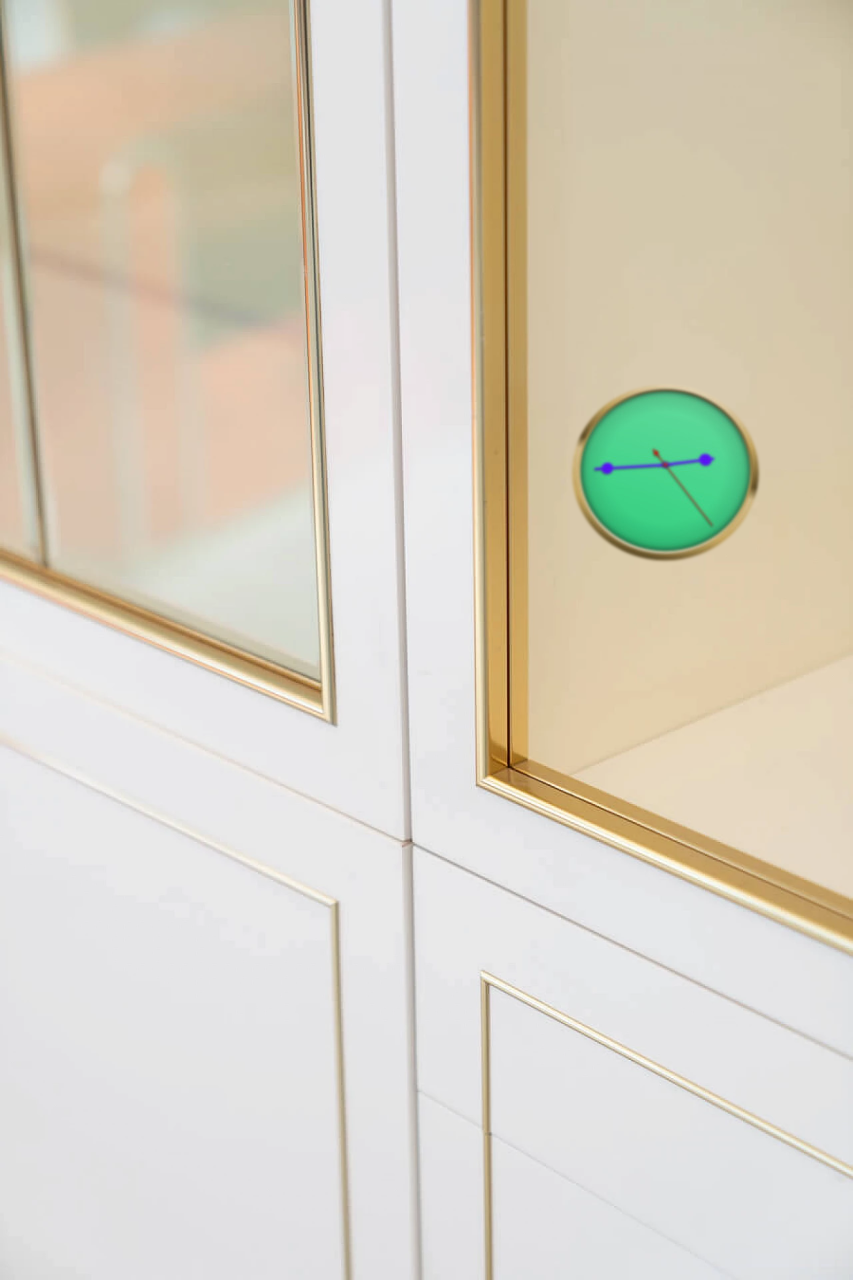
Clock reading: h=2 m=44 s=24
